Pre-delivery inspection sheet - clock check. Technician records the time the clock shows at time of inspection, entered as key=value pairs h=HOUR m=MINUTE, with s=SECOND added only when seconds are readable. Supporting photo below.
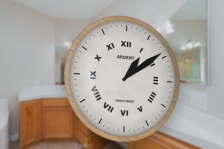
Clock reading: h=1 m=9
